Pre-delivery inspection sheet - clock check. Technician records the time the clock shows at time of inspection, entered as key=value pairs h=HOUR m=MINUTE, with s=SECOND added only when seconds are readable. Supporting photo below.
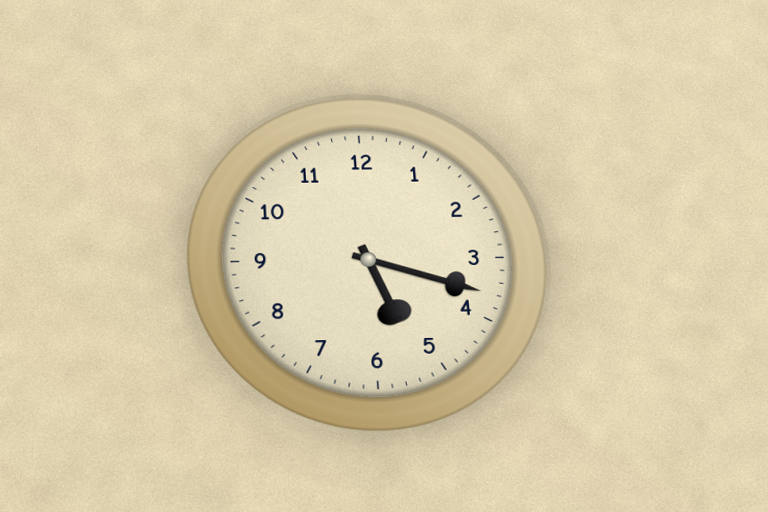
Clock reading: h=5 m=18
